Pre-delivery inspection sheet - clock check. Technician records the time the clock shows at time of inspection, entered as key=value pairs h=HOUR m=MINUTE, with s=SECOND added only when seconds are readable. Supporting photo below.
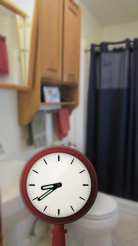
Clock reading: h=8 m=39
